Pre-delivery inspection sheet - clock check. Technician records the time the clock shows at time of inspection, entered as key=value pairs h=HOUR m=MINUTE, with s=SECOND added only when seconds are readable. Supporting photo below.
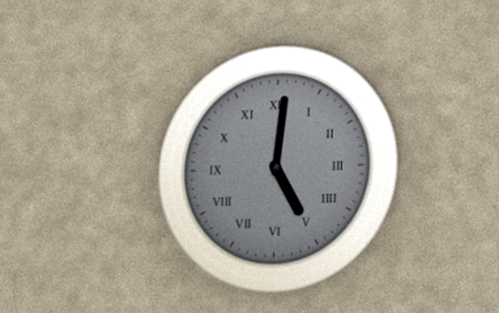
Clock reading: h=5 m=1
